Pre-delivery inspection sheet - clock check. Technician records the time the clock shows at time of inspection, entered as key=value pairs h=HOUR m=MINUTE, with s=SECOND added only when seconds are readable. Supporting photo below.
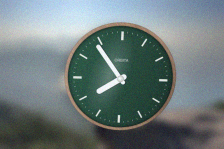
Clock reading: h=7 m=54
